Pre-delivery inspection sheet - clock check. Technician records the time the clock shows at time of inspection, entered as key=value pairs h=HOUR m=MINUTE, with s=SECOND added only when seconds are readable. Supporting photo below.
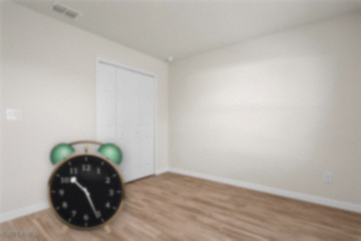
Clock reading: h=10 m=26
